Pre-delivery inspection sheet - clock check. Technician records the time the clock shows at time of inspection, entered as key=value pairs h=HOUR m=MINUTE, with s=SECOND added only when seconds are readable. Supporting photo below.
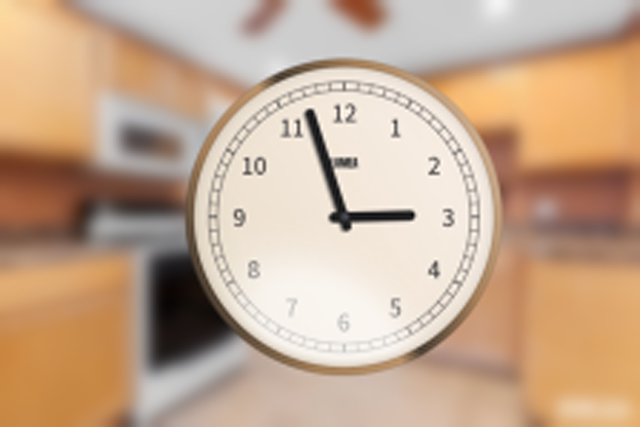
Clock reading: h=2 m=57
